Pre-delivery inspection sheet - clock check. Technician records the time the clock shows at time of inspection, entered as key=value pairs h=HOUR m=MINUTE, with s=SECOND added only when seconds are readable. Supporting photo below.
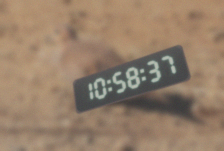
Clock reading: h=10 m=58 s=37
